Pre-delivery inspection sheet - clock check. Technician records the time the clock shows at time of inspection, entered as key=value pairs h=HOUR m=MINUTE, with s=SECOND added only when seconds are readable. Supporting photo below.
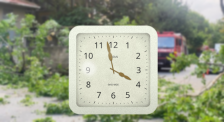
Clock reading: h=3 m=58
